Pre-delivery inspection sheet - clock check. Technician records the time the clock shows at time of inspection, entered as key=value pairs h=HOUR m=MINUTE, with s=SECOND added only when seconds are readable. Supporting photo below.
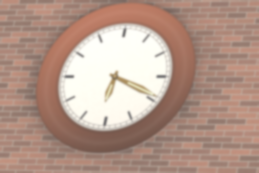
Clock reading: h=6 m=19
